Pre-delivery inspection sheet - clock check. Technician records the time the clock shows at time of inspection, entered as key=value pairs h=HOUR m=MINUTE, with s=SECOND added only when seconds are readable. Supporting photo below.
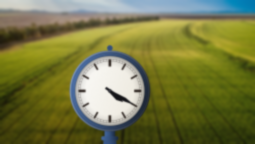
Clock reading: h=4 m=20
